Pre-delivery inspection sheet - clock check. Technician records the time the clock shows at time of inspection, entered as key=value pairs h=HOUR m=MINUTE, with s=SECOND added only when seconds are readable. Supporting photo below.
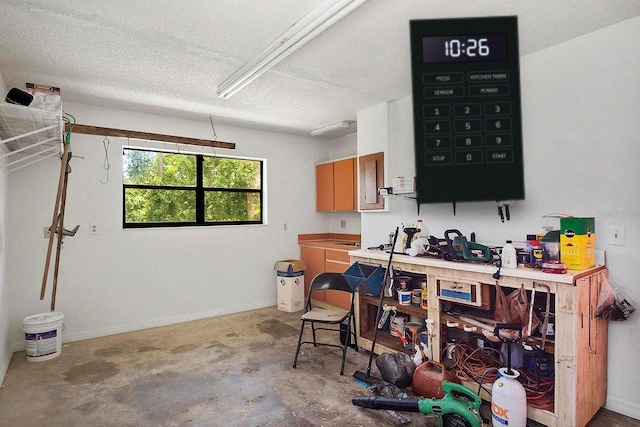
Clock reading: h=10 m=26
